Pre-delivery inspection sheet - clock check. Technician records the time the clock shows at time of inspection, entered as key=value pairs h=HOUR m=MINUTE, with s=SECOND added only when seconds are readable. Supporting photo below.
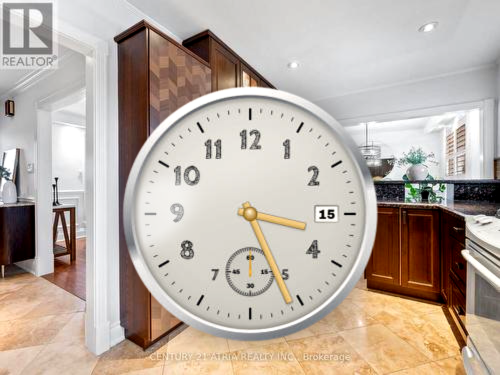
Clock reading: h=3 m=26
